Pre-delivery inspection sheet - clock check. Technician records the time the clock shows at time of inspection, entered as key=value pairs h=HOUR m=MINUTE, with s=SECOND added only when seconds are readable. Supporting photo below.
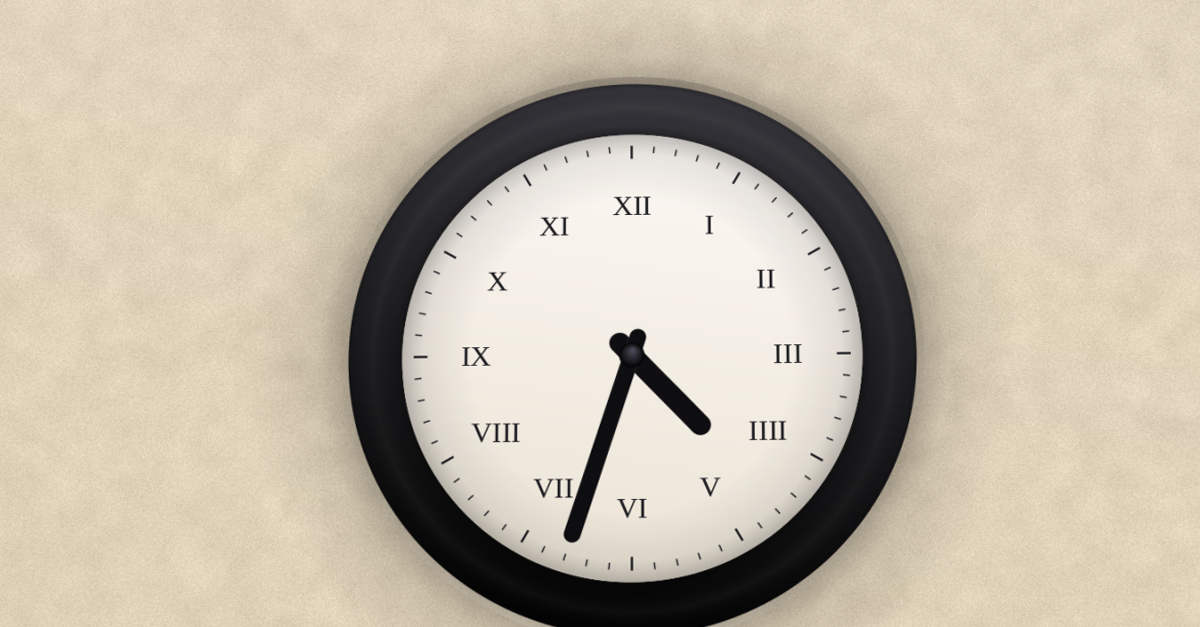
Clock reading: h=4 m=33
